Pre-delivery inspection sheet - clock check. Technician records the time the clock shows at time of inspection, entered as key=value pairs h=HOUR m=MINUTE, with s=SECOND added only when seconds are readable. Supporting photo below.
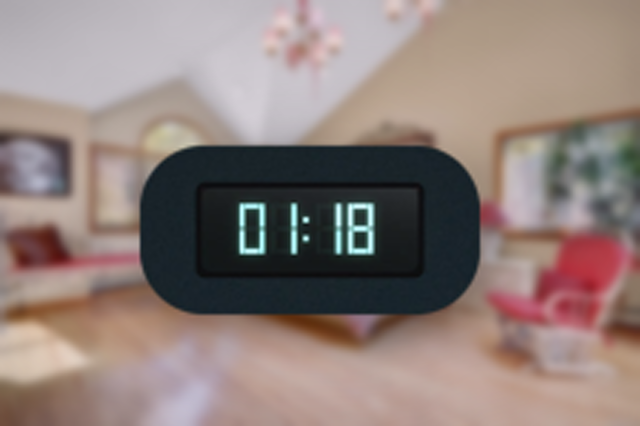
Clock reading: h=1 m=18
